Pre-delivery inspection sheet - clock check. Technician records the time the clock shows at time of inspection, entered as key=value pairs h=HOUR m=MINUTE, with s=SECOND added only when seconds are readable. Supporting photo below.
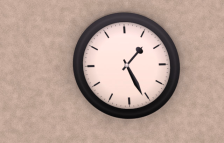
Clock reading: h=1 m=26
